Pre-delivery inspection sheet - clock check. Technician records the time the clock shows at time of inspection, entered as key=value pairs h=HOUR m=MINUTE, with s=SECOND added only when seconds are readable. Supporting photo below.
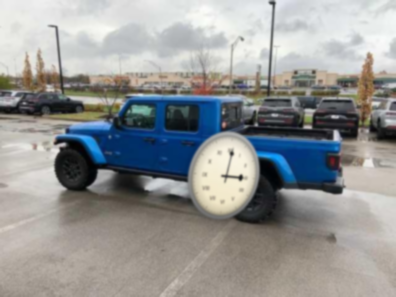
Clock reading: h=3 m=1
